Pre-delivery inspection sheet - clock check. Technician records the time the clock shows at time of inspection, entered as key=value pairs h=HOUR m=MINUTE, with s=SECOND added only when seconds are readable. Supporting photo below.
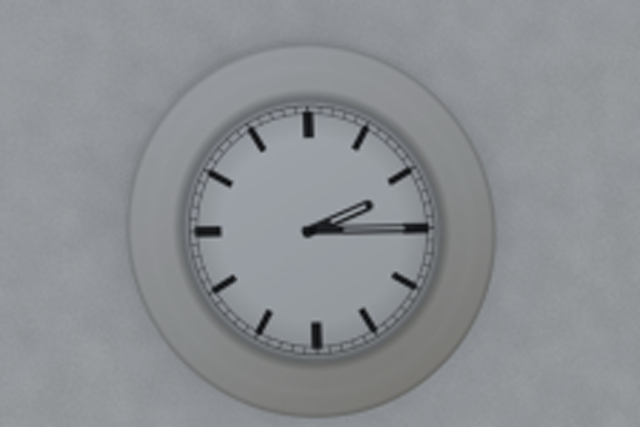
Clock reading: h=2 m=15
